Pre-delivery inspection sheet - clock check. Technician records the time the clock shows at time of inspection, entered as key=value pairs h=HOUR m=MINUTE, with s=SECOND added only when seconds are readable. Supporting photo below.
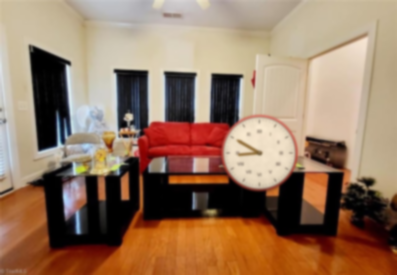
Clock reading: h=8 m=50
